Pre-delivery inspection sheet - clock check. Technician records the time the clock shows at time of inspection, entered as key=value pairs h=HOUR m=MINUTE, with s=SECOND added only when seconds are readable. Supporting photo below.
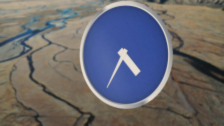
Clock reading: h=4 m=35
